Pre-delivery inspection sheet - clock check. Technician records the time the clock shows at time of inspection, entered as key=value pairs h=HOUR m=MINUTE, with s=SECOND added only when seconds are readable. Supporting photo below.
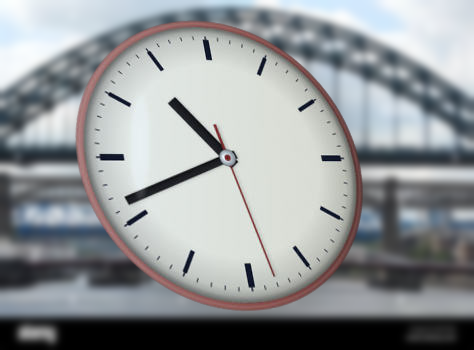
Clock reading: h=10 m=41 s=28
